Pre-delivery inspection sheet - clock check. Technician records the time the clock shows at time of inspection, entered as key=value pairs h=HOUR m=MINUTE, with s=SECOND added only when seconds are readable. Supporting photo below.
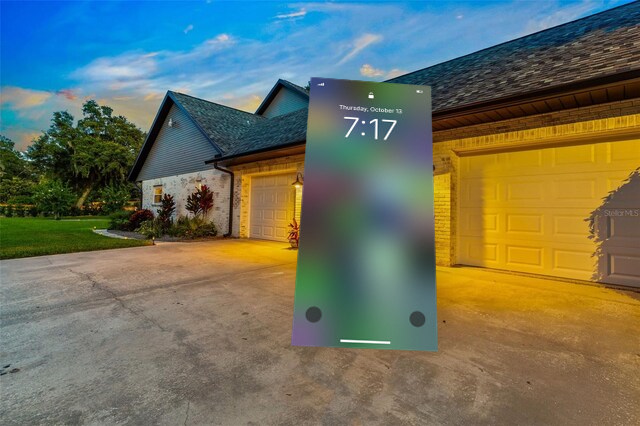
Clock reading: h=7 m=17
